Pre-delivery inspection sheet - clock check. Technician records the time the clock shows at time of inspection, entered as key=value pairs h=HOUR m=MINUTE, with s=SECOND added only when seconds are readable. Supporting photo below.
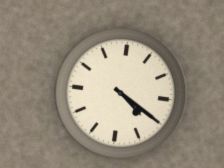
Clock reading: h=4 m=20
